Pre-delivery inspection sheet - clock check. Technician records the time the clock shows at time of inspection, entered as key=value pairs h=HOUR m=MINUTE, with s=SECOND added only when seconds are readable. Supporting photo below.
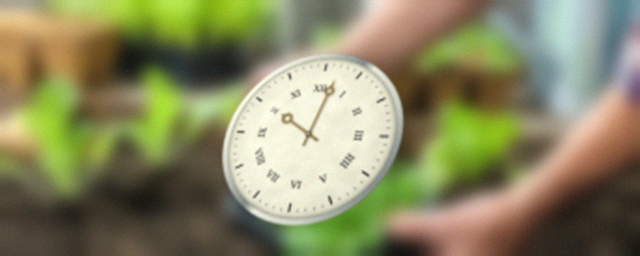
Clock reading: h=10 m=2
